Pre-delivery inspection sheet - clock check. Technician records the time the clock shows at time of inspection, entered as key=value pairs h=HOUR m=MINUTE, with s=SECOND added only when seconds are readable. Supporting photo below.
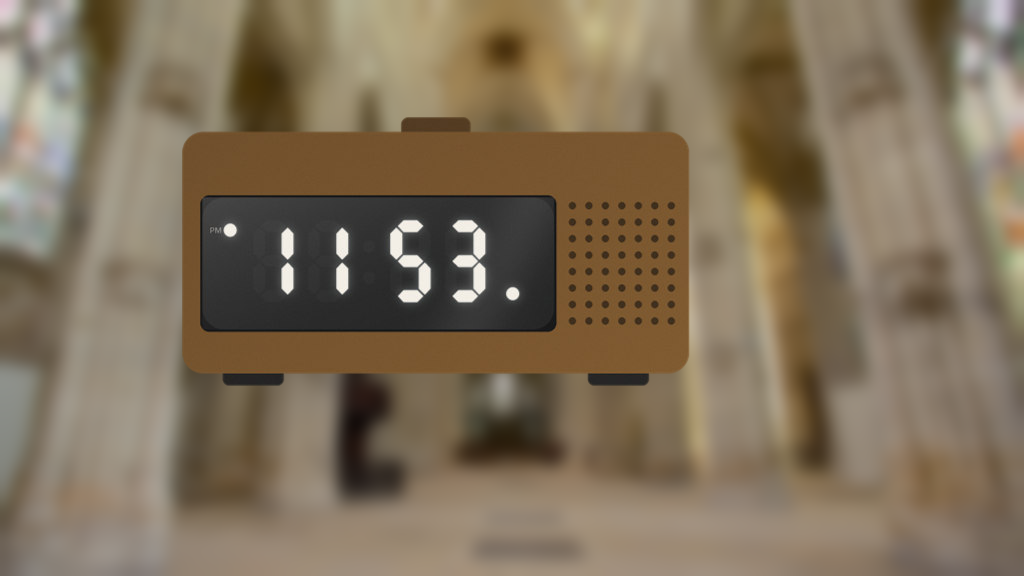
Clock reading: h=11 m=53
